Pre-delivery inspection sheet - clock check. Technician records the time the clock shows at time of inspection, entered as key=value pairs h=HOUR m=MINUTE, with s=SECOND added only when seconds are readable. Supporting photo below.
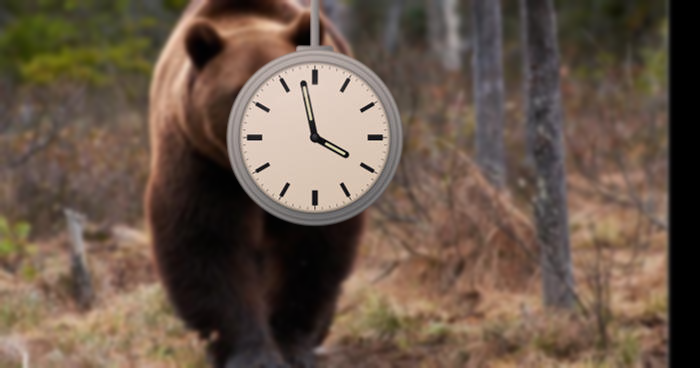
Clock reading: h=3 m=58
